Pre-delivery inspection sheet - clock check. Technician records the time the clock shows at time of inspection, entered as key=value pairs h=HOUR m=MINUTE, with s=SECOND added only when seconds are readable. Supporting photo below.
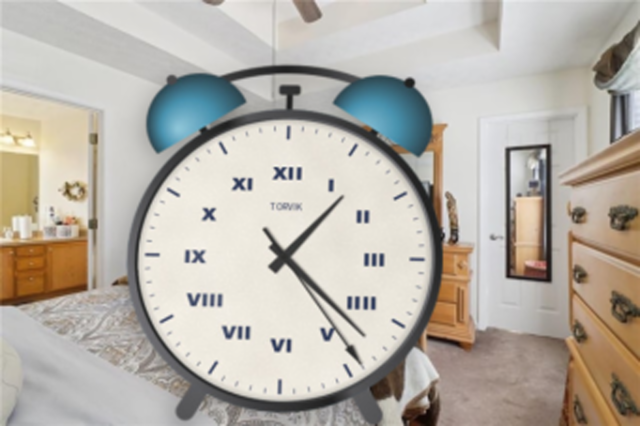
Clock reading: h=1 m=22 s=24
